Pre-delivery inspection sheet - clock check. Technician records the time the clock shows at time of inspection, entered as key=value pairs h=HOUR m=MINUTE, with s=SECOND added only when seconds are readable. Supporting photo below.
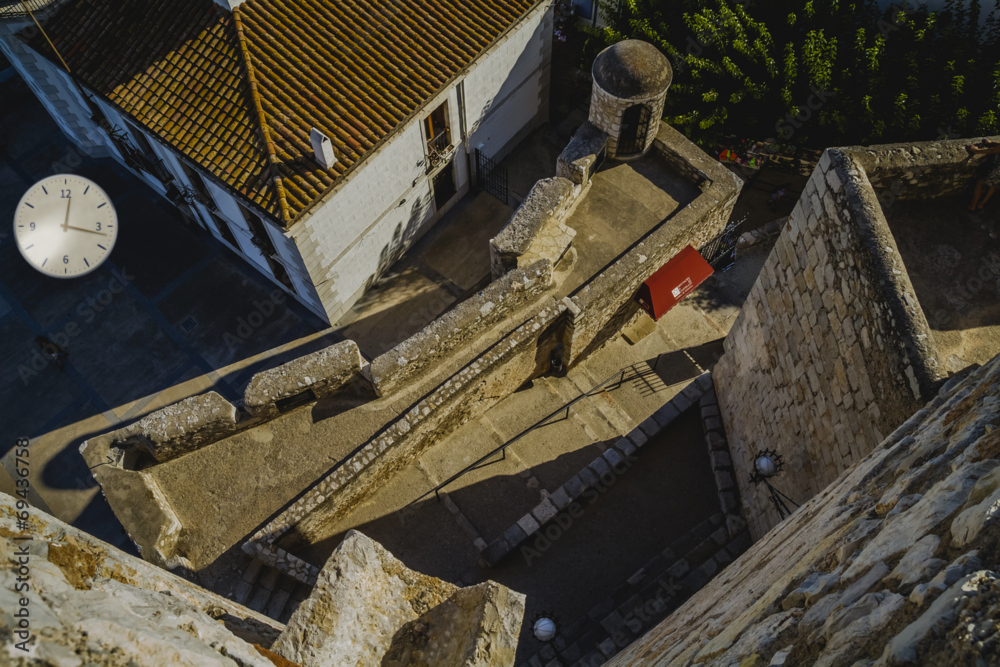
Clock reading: h=12 m=17
